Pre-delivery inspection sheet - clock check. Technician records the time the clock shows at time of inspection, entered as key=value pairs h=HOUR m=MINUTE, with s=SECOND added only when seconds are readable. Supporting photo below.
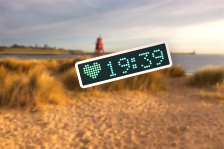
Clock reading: h=19 m=39
